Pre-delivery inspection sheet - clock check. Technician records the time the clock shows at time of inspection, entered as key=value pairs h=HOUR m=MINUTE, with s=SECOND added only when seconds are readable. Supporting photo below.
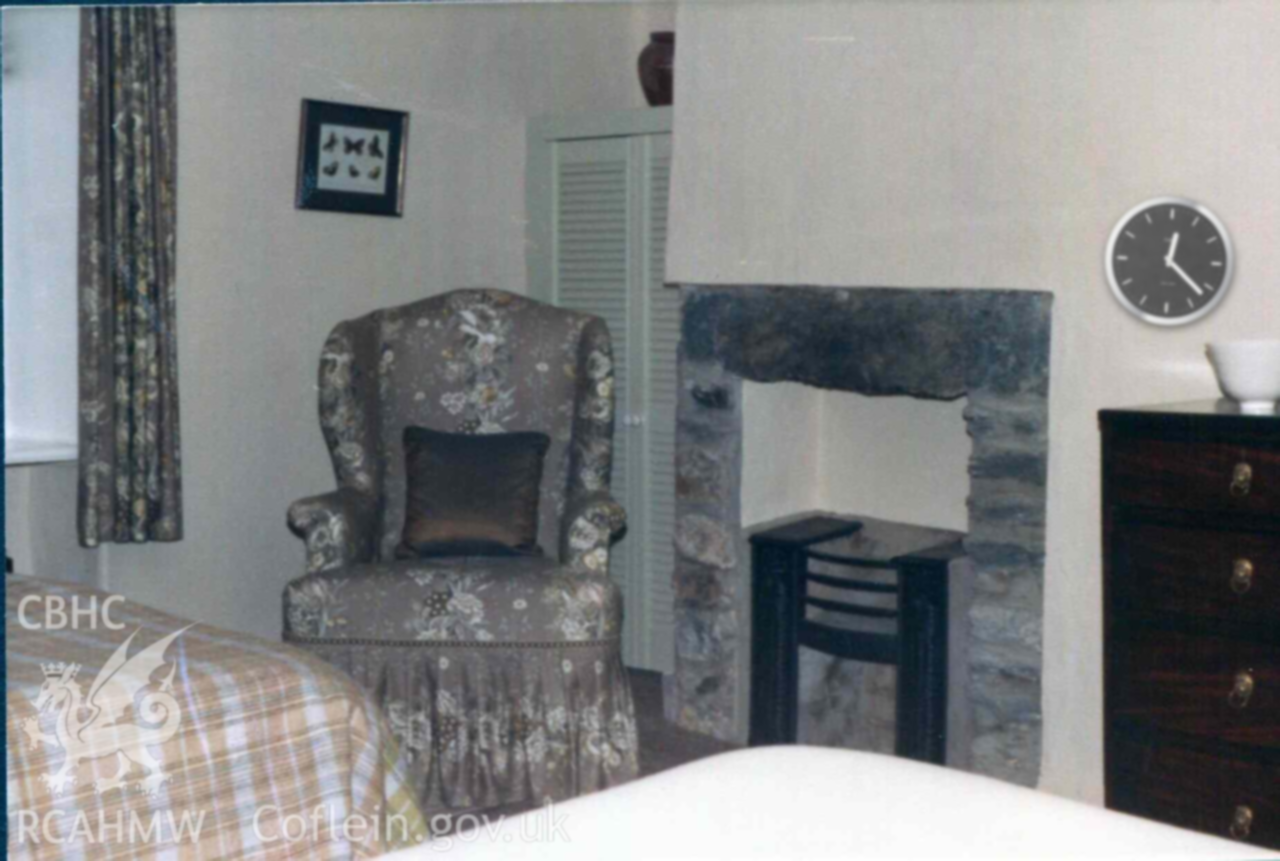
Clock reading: h=12 m=22
